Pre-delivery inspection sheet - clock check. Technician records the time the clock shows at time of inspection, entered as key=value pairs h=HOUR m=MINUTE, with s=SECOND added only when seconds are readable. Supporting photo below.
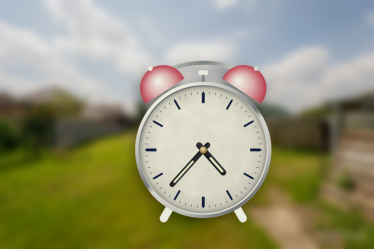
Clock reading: h=4 m=37
